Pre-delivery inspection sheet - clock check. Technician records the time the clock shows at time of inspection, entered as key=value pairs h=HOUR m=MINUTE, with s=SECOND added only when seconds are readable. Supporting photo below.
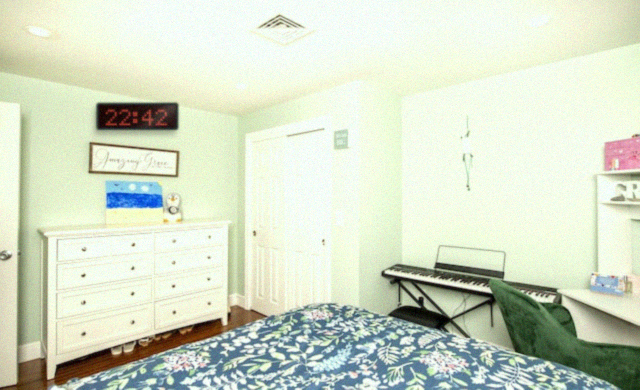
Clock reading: h=22 m=42
